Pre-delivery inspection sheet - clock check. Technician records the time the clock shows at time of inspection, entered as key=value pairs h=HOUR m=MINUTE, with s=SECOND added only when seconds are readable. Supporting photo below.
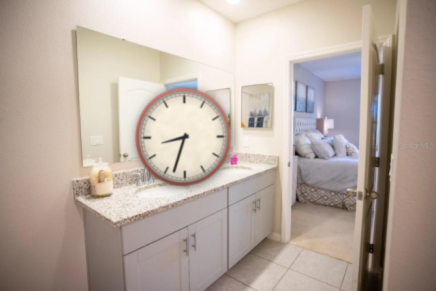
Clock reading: h=8 m=33
